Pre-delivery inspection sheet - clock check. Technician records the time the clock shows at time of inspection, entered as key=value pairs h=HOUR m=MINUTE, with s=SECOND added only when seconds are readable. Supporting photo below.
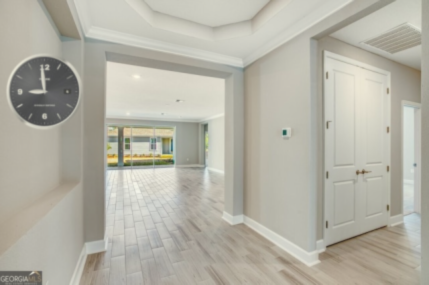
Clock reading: h=8 m=59
